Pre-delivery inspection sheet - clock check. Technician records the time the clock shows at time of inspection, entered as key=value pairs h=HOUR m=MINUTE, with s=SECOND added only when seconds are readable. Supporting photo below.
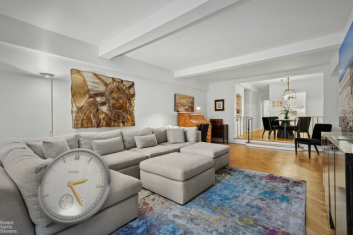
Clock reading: h=2 m=23
